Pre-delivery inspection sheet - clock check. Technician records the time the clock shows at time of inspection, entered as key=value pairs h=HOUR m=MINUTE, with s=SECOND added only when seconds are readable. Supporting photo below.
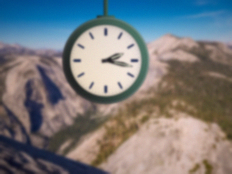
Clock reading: h=2 m=17
